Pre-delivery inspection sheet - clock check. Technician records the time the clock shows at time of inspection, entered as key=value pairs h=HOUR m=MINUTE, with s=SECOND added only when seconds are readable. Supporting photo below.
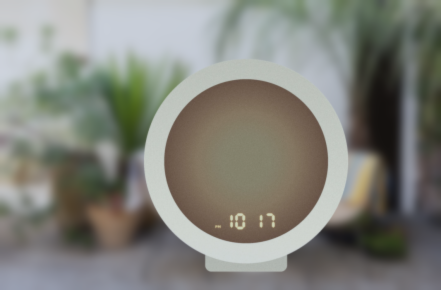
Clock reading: h=10 m=17
